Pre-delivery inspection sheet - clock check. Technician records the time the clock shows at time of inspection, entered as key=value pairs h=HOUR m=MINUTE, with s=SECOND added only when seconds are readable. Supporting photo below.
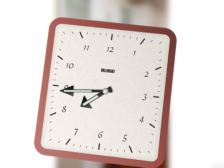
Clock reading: h=7 m=44
